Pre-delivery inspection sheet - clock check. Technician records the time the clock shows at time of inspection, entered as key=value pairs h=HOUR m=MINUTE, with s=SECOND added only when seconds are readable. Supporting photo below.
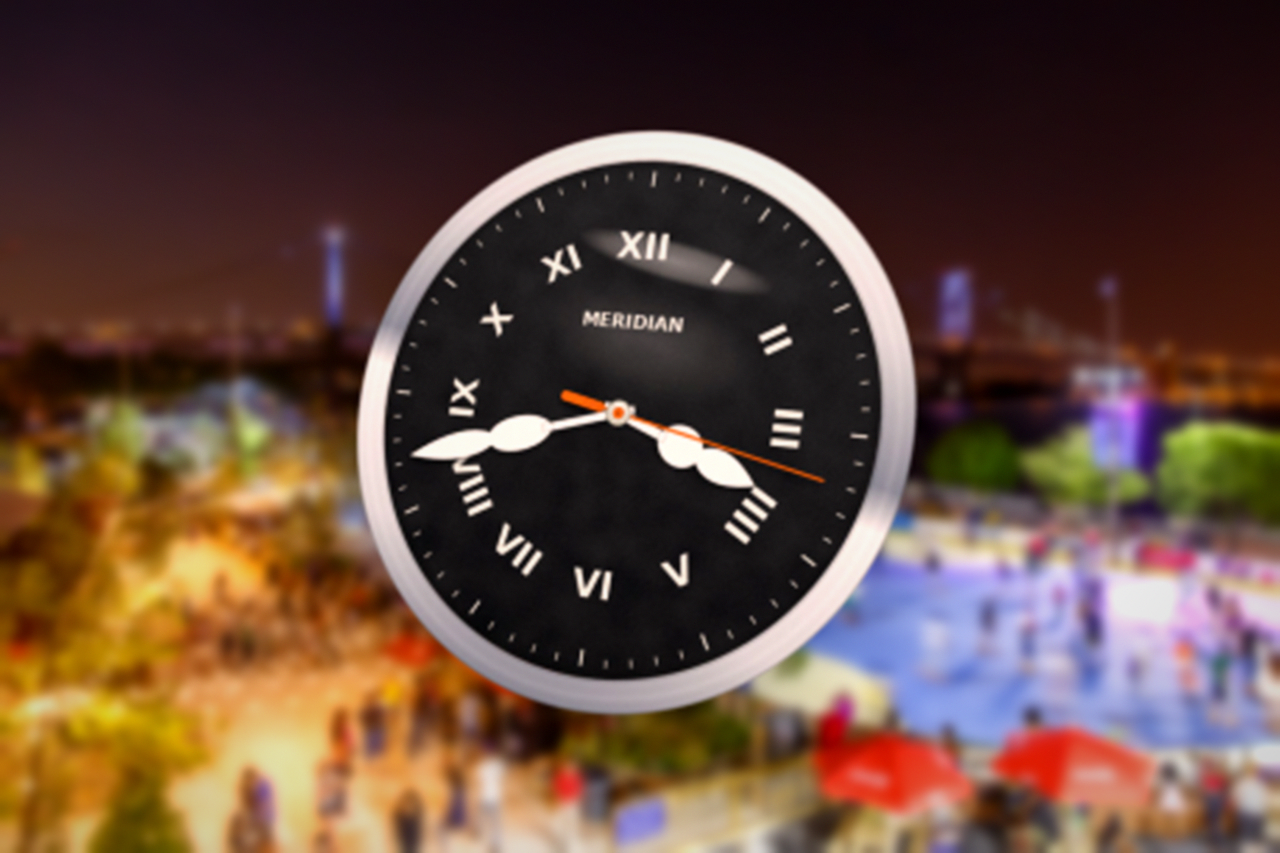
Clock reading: h=3 m=42 s=17
